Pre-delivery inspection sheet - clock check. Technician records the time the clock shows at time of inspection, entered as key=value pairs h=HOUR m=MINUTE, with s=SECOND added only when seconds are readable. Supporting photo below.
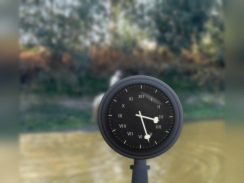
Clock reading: h=3 m=27
